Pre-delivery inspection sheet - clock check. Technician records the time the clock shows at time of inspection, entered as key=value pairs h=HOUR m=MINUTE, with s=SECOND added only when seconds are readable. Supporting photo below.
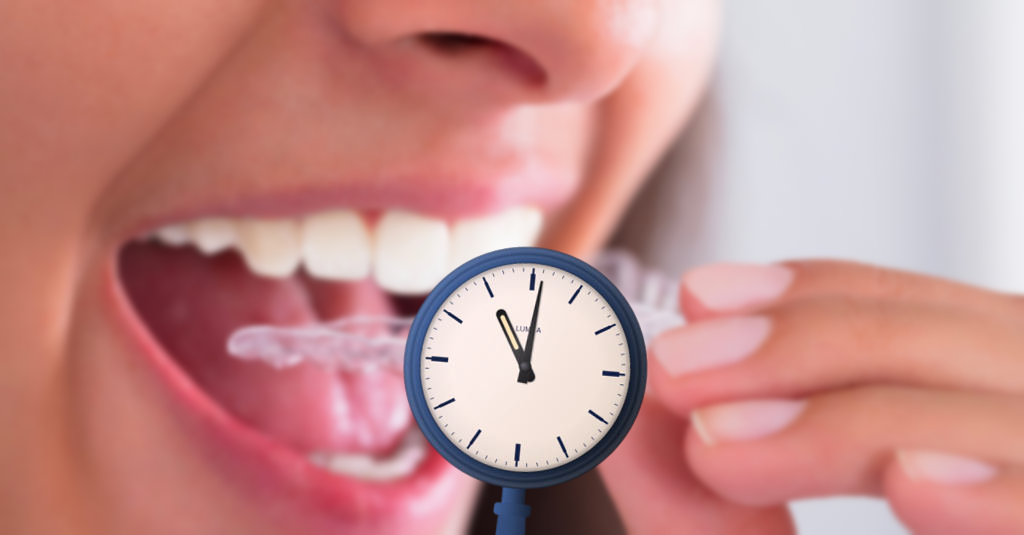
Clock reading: h=11 m=1
